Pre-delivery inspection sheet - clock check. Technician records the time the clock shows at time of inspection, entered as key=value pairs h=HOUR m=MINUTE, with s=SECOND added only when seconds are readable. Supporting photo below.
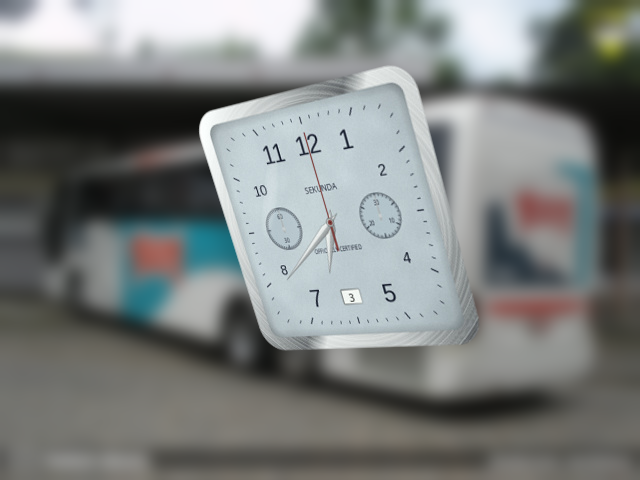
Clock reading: h=6 m=39
